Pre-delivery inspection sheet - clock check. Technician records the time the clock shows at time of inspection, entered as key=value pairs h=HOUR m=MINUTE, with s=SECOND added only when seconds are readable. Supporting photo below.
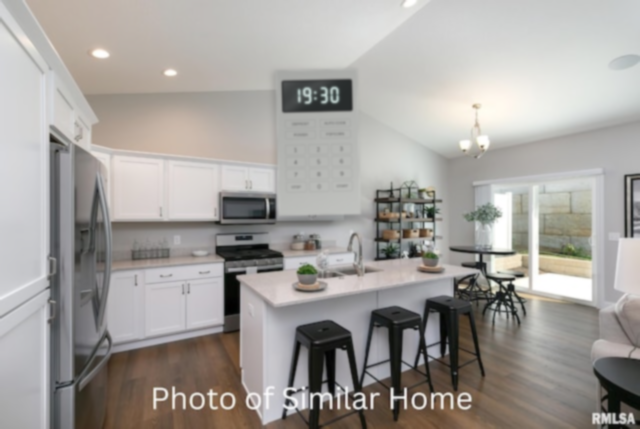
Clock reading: h=19 m=30
